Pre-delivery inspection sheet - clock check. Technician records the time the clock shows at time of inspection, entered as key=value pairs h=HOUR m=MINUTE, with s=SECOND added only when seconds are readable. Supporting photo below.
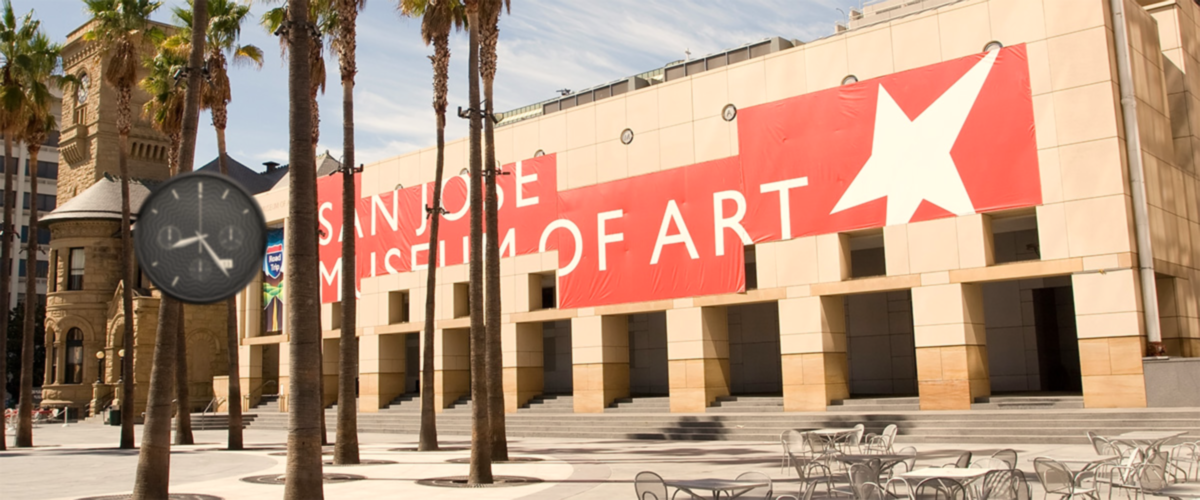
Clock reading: h=8 m=24
